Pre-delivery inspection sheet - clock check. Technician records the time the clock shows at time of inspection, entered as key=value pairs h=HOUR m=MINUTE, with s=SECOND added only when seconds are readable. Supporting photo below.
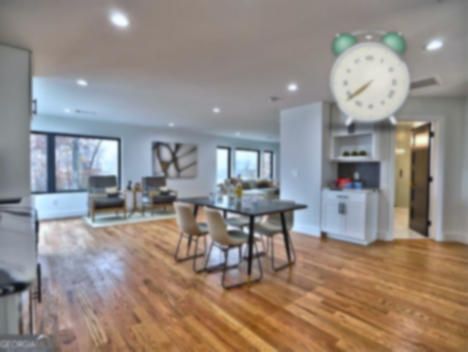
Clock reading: h=7 m=39
